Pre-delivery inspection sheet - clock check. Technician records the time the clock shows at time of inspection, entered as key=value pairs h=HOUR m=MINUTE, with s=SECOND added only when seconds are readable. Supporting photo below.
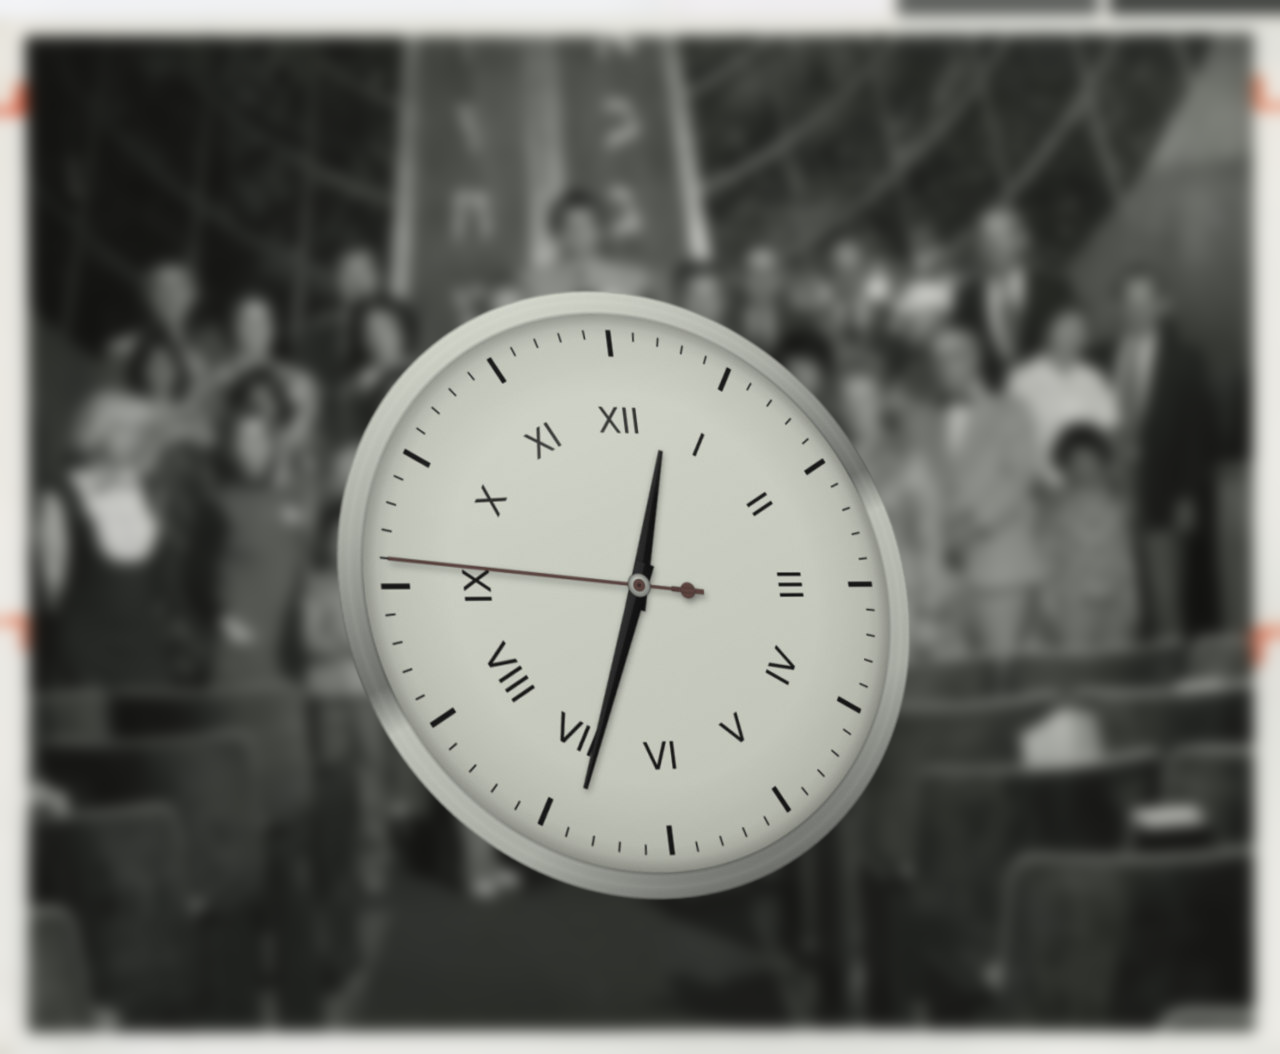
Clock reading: h=12 m=33 s=46
